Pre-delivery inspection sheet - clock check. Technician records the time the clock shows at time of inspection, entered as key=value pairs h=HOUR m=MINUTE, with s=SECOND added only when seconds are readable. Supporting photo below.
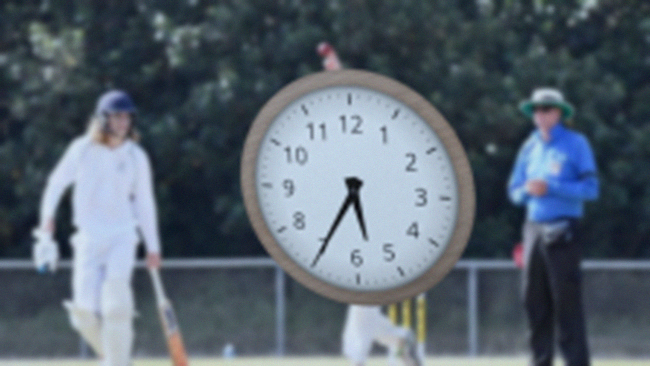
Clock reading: h=5 m=35
